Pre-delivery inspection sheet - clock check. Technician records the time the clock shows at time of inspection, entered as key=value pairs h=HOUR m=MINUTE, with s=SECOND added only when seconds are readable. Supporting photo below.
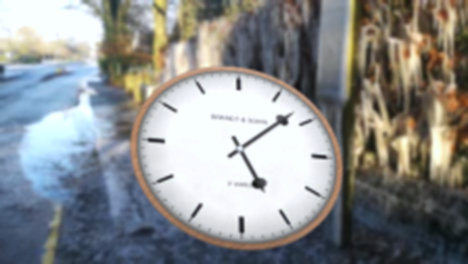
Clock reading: h=5 m=8
